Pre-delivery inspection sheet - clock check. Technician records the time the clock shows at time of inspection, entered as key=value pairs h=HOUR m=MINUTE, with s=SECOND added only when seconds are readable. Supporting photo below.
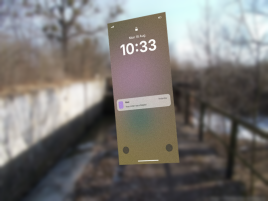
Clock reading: h=10 m=33
